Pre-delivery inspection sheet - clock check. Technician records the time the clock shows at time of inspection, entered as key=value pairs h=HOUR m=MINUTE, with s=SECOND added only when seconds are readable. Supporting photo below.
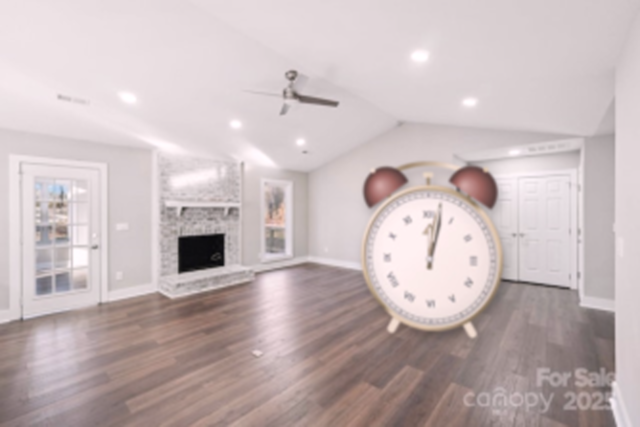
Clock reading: h=12 m=2
